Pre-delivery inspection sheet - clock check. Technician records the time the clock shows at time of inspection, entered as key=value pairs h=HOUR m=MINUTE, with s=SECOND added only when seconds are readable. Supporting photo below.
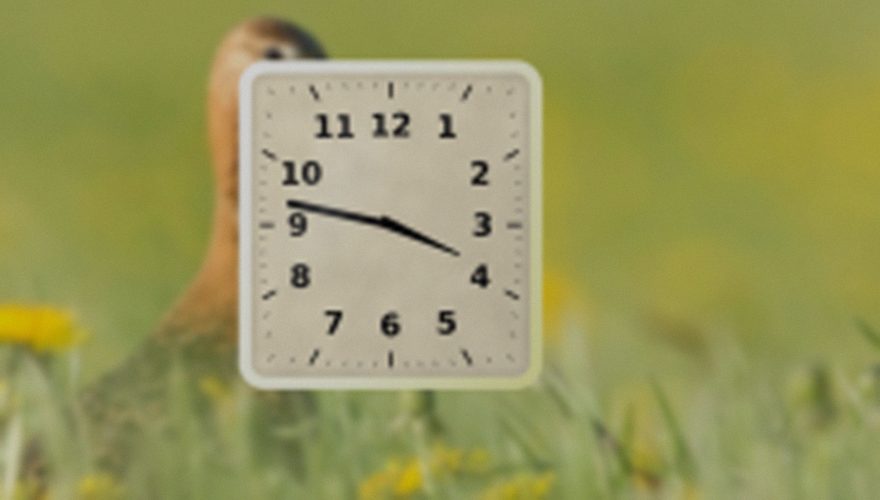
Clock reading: h=3 m=47
